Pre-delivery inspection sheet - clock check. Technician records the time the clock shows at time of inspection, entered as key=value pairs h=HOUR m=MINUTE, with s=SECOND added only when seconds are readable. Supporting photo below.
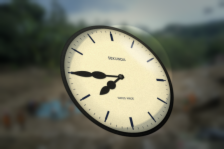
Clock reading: h=7 m=45
